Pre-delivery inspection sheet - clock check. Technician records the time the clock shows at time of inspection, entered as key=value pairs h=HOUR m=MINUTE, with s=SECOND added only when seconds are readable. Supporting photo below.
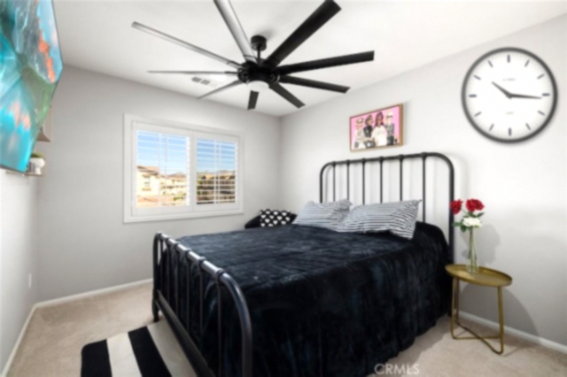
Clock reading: h=10 m=16
